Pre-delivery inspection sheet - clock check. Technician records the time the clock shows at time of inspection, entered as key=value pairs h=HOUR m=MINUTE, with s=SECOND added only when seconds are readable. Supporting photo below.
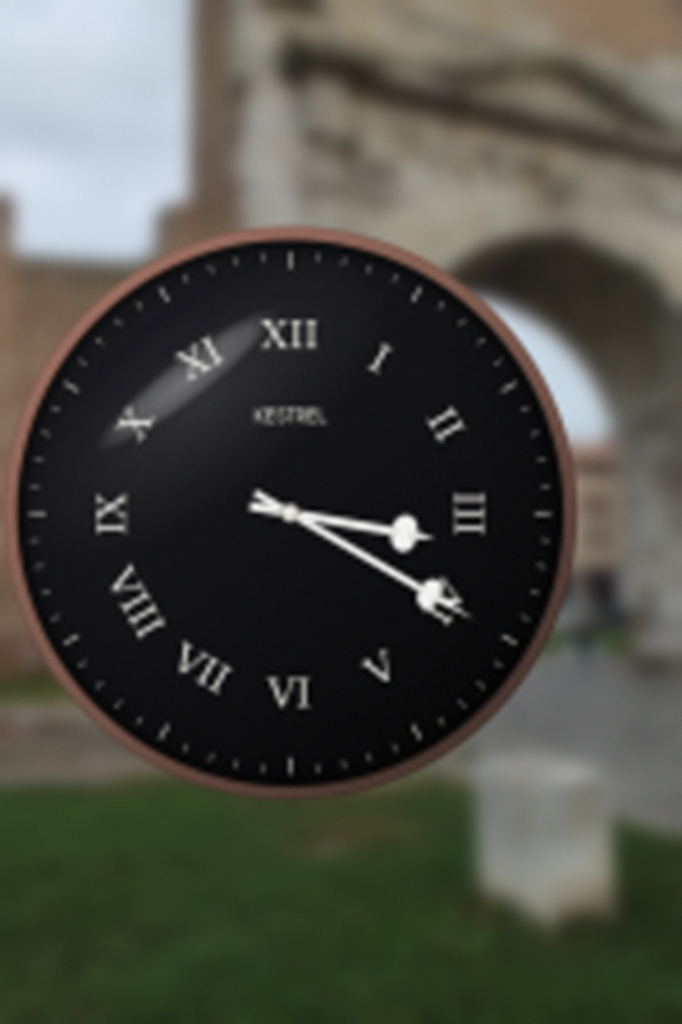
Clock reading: h=3 m=20
